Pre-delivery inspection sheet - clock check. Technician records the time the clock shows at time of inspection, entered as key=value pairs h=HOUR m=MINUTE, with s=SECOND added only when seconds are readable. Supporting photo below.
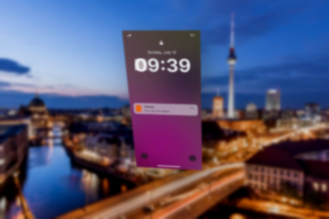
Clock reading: h=9 m=39
